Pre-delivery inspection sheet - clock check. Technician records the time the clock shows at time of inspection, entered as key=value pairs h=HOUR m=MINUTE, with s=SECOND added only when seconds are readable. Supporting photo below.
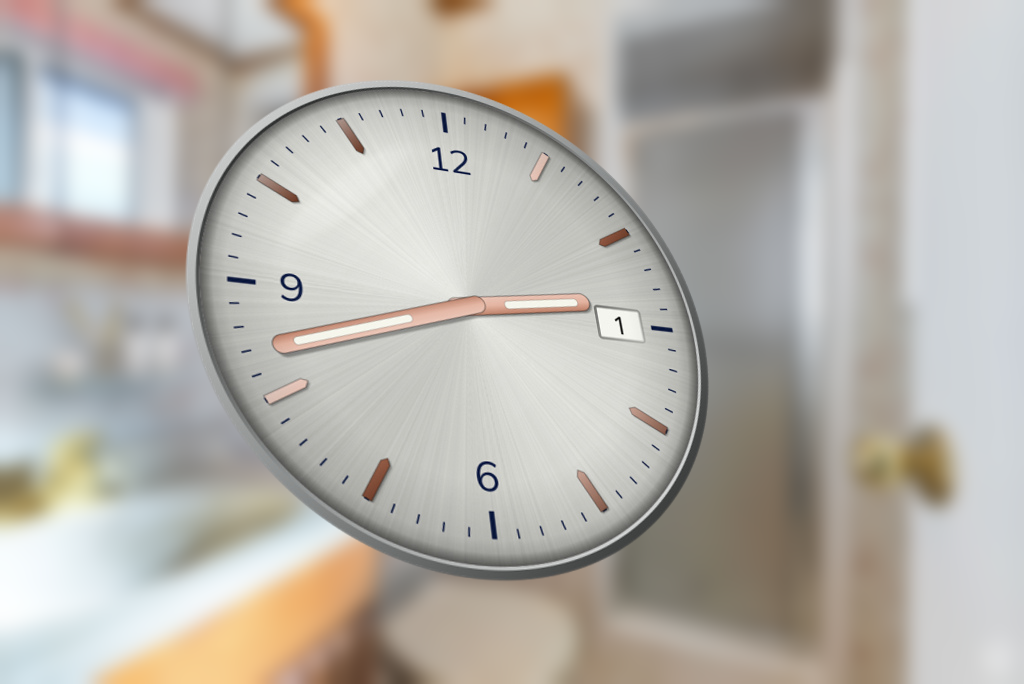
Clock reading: h=2 m=42
